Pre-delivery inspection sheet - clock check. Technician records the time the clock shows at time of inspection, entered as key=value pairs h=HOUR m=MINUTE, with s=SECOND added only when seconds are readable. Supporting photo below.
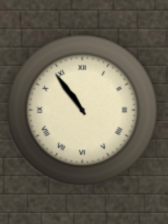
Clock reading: h=10 m=54
